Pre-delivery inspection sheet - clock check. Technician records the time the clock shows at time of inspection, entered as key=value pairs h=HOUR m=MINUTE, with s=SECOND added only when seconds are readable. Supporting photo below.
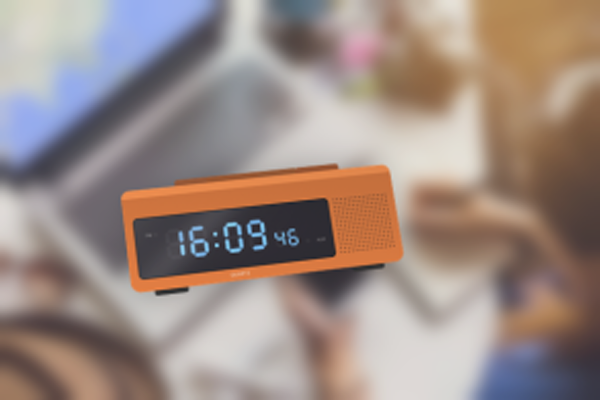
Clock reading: h=16 m=9 s=46
